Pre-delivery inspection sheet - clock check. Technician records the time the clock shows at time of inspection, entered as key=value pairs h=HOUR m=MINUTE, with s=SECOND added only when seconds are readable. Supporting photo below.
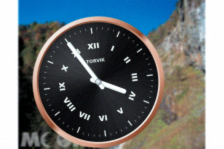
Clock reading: h=3 m=55
